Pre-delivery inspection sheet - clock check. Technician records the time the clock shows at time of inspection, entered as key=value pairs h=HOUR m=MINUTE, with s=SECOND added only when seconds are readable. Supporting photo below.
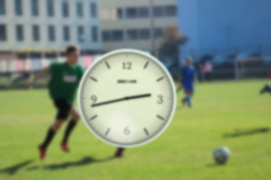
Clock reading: h=2 m=43
